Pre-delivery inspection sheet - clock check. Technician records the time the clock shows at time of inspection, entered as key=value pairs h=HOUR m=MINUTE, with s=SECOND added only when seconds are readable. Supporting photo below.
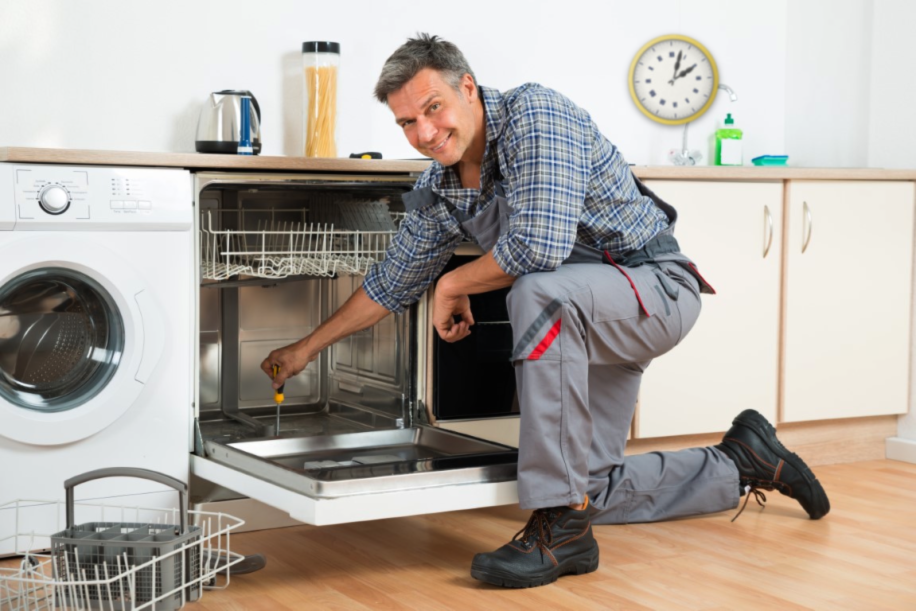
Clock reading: h=2 m=3
